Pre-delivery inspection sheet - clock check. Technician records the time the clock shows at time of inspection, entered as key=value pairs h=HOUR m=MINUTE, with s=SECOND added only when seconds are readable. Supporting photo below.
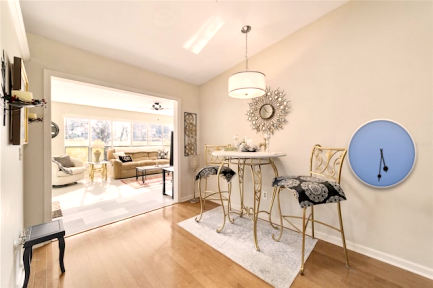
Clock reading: h=5 m=31
